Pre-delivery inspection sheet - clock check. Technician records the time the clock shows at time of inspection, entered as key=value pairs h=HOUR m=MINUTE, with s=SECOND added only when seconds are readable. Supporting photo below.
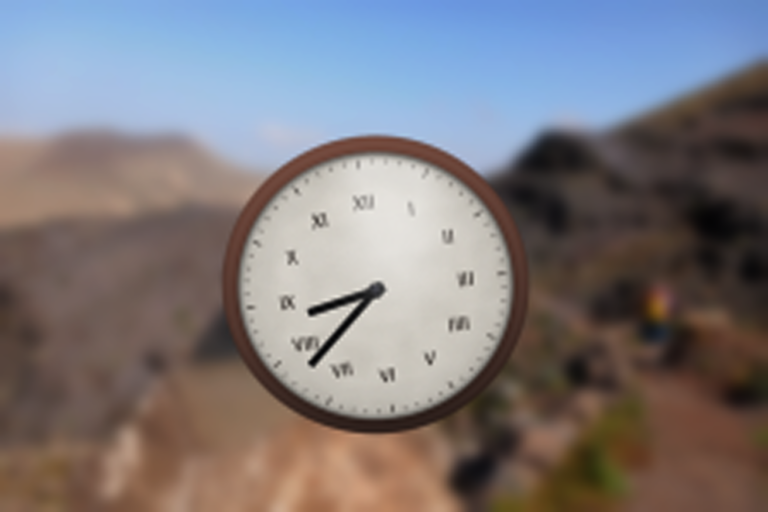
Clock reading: h=8 m=38
